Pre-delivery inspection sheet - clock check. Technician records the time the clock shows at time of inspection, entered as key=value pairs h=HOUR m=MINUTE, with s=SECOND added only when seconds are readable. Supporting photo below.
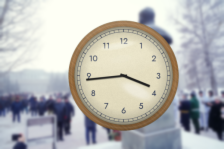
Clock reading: h=3 m=44
